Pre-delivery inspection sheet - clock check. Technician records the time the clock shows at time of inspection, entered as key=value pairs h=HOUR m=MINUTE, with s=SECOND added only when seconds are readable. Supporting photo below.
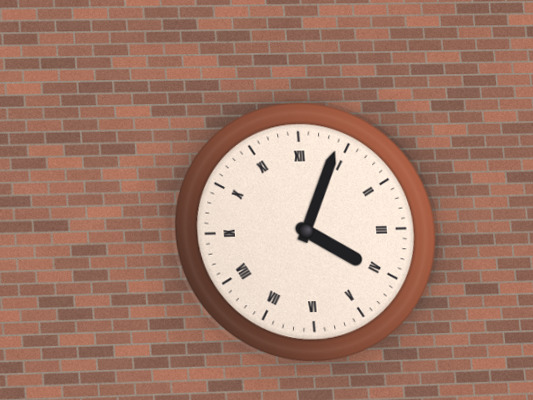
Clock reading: h=4 m=4
